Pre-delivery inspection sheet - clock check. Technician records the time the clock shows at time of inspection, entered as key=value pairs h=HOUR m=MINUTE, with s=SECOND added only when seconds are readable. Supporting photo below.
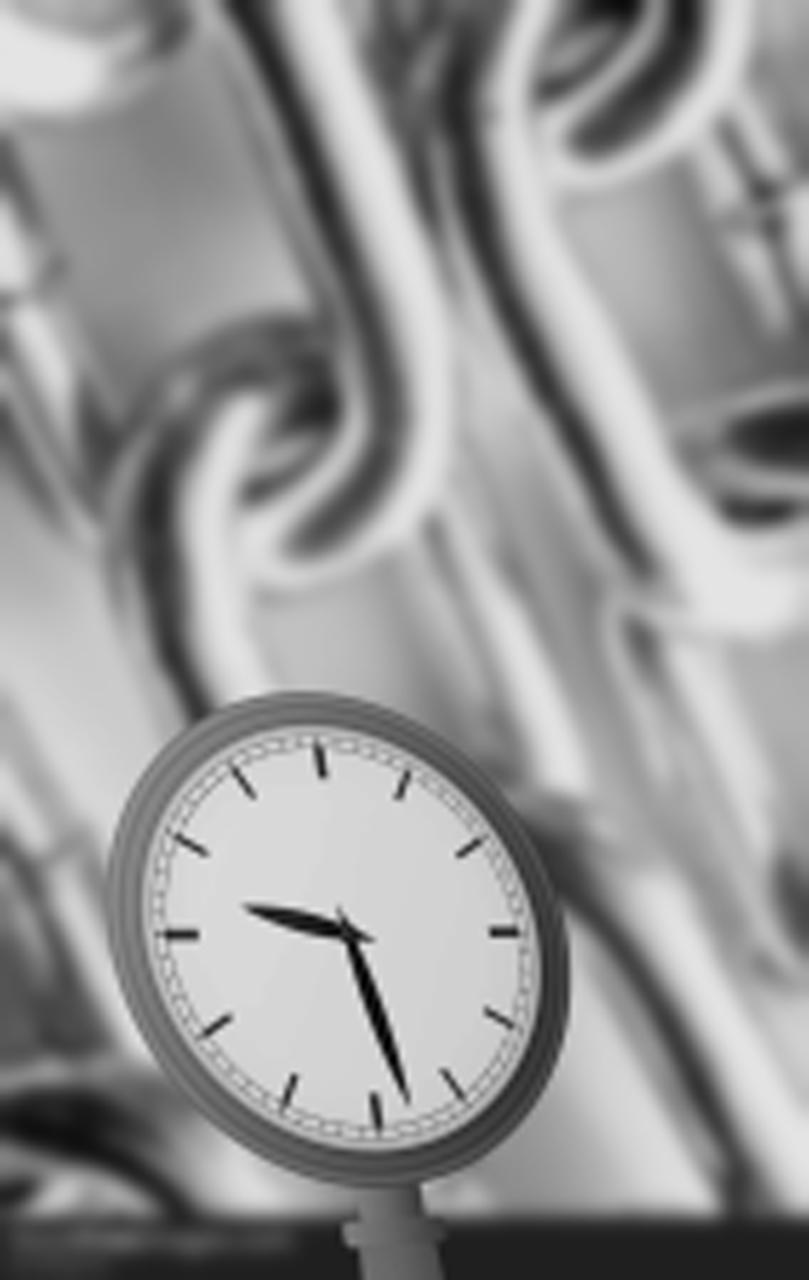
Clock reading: h=9 m=28
